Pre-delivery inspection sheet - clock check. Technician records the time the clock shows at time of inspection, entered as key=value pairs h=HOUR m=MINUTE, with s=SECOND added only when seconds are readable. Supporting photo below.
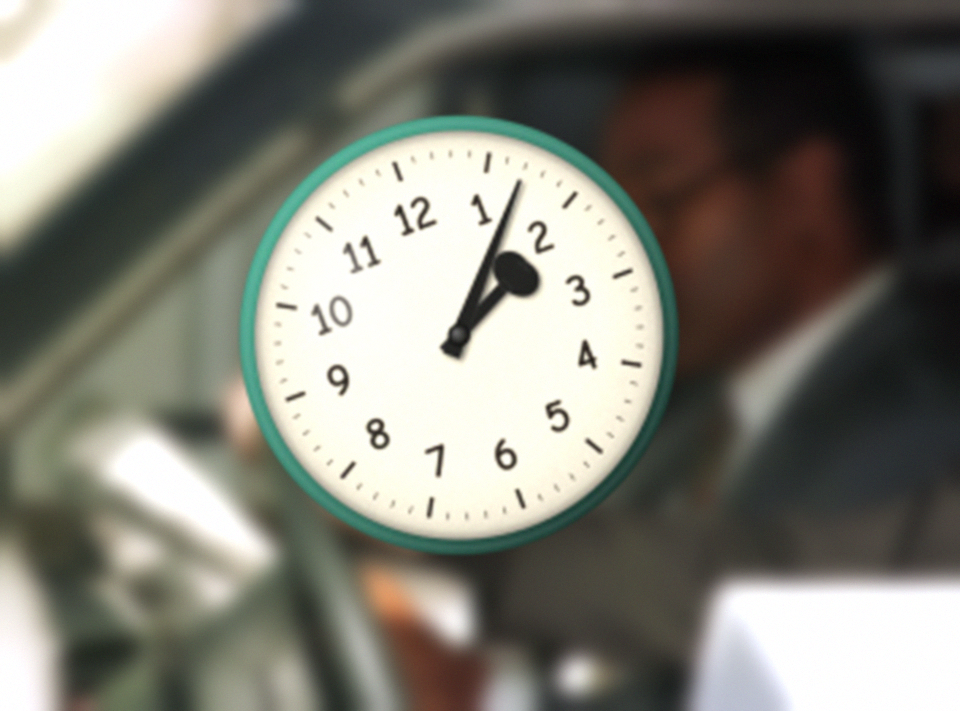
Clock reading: h=2 m=7
